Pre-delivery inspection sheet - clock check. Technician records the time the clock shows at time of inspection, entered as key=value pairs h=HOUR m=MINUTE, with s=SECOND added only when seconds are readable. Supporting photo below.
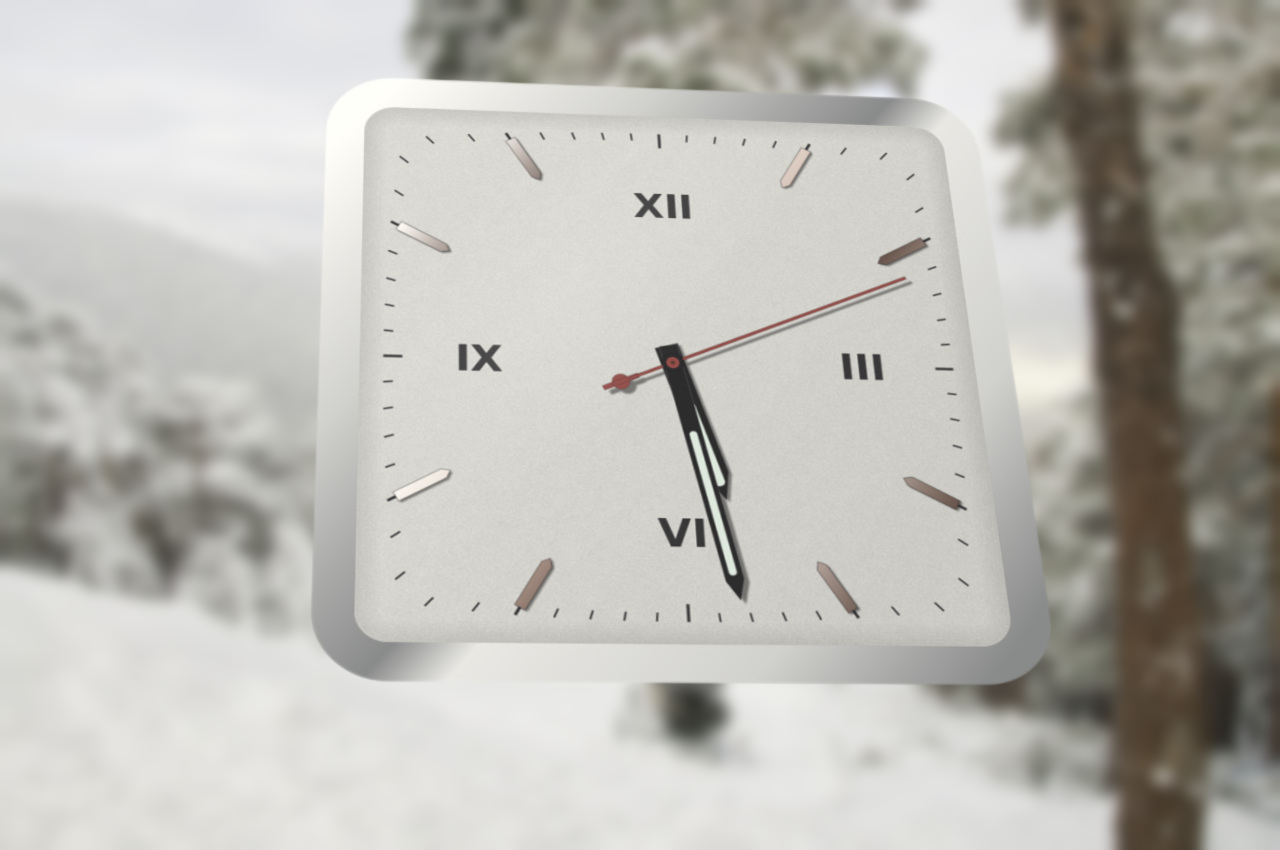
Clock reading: h=5 m=28 s=11
